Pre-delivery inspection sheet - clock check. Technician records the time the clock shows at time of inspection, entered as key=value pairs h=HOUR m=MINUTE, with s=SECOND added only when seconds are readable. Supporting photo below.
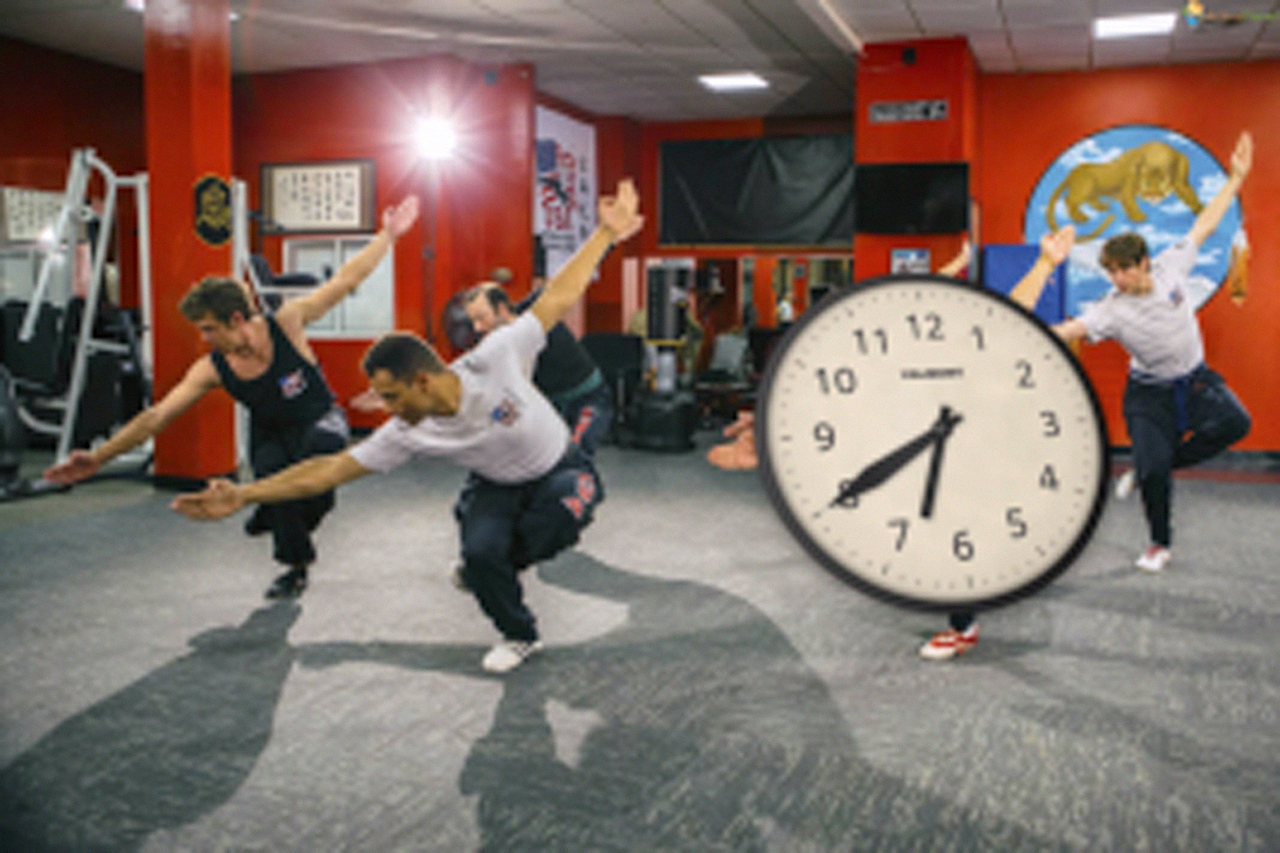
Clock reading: h=6 m=40
